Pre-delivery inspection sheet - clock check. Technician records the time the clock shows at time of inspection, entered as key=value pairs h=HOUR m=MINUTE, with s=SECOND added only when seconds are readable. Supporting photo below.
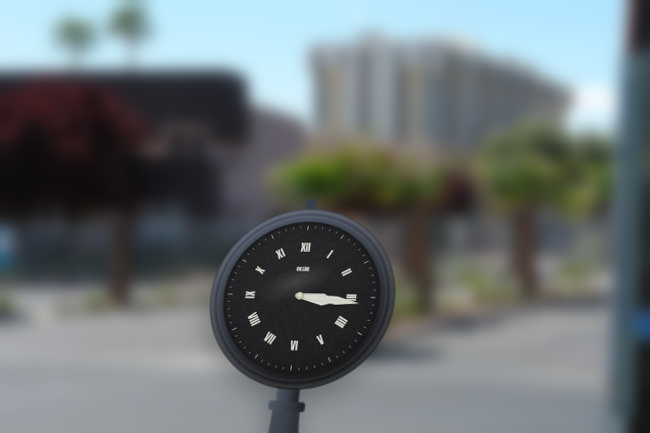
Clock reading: h=3 m=16
